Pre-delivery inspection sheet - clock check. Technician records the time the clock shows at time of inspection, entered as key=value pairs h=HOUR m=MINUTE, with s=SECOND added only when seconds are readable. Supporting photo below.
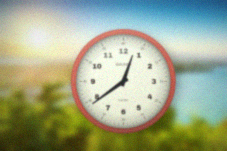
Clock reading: h=12 m=39
